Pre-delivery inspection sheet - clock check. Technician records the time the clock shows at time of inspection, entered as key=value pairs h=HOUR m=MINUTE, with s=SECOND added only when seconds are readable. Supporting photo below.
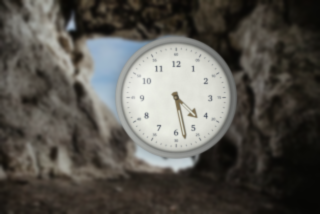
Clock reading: h=4 m=28
